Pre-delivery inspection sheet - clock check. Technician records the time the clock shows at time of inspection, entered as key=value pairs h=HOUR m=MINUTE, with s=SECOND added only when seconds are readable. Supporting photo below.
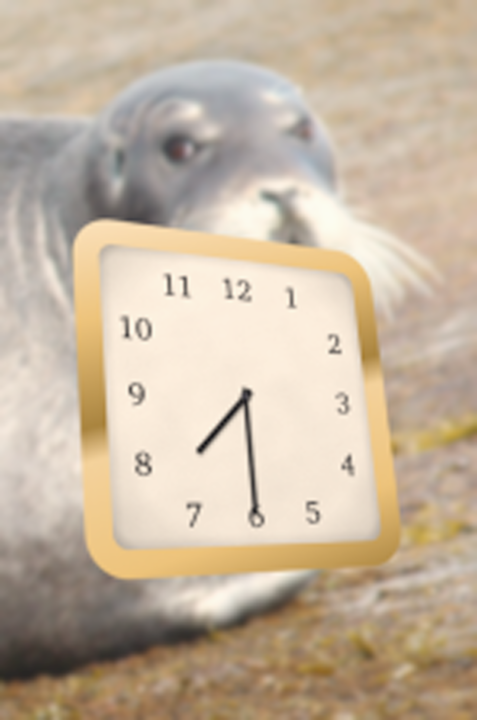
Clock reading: h=7 m=30
